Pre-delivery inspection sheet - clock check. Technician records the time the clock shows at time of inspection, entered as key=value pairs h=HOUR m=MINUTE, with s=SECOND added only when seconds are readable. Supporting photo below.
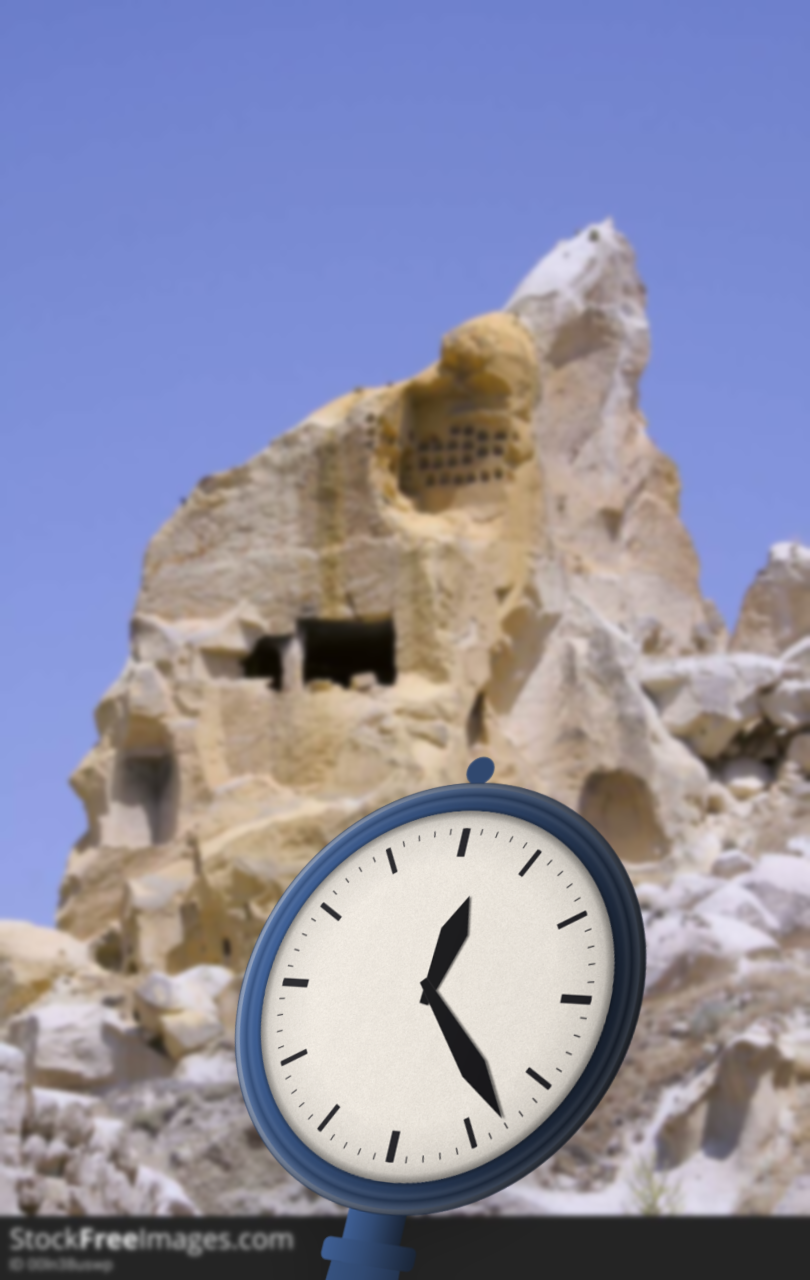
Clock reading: h=12 m=23
